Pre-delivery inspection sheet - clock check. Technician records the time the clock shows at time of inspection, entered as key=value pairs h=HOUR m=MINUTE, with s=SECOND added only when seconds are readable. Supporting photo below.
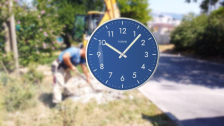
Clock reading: h=10 m=7
